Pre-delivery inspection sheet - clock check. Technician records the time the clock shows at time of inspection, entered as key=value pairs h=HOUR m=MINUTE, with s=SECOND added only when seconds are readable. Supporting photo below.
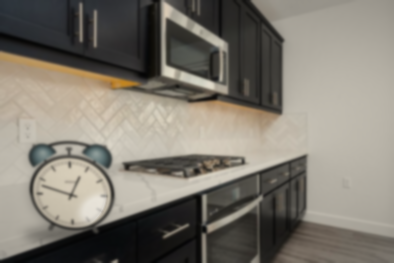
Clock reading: h=12 m=48
